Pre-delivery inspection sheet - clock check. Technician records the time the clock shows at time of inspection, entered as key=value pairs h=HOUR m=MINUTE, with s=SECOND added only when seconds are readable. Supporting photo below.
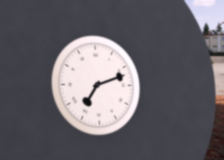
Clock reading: h=7 m=12
